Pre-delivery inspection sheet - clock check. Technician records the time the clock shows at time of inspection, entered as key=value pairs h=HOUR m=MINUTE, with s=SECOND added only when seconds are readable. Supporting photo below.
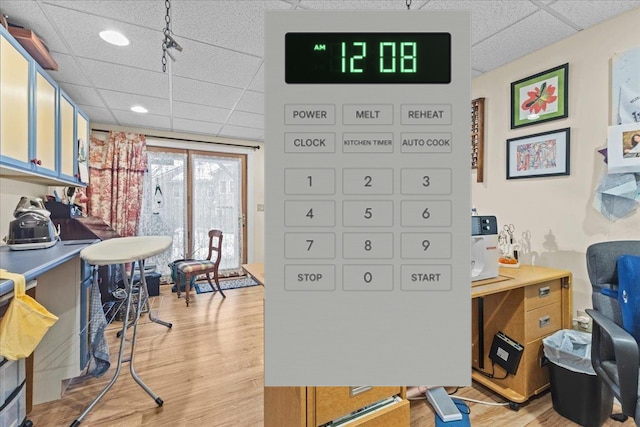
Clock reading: h=12 m=8
